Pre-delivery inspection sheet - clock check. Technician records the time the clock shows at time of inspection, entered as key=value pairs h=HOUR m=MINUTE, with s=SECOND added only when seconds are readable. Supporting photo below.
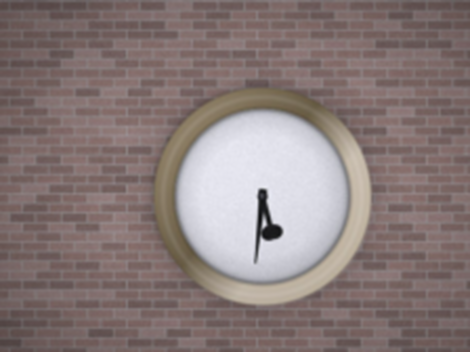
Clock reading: h=5 m=31
